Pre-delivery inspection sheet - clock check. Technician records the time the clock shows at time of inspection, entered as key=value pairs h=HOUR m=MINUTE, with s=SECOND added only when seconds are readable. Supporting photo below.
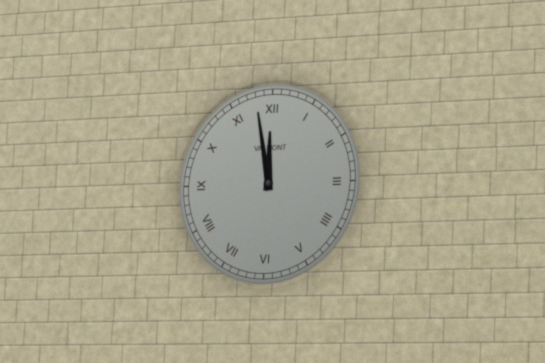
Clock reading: h=11 m=58
